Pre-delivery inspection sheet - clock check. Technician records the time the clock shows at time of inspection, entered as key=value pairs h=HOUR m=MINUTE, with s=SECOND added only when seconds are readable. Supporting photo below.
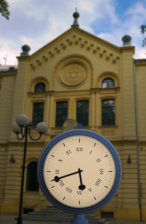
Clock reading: h=5 m=42
